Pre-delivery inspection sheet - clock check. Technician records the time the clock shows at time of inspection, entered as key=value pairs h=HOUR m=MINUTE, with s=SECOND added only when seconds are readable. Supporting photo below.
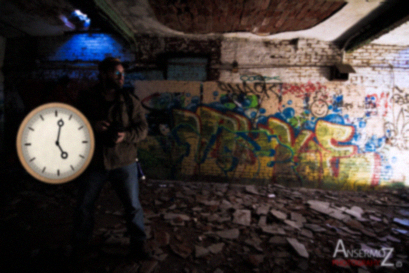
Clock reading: h=5 m=2
